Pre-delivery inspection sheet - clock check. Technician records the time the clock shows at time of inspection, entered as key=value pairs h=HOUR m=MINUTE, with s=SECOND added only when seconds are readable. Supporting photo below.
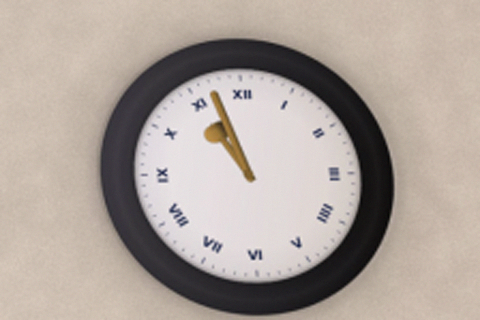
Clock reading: h=10 m=57
